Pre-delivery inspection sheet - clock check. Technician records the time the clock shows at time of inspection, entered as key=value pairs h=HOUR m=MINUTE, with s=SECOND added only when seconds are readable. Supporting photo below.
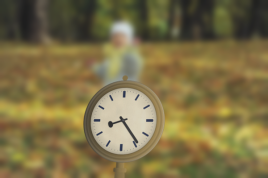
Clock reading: h=8 m=24
